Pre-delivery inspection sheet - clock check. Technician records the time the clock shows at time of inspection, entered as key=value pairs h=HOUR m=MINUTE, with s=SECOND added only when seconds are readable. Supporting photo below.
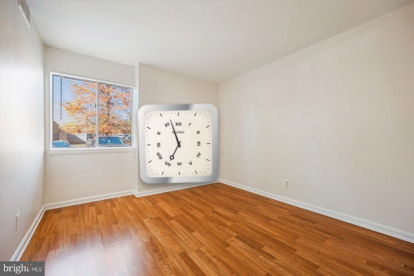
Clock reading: h=6 m=57
